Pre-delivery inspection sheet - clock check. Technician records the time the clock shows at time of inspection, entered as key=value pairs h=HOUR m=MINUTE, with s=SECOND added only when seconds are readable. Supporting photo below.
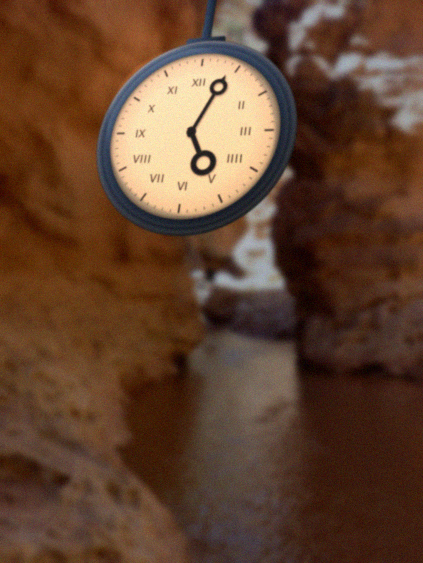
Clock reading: h=5 m=4
